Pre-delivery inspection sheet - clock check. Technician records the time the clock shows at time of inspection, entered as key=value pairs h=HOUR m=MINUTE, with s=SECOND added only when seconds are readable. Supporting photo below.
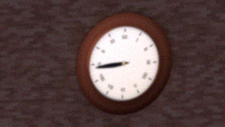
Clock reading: h=8 m=44
